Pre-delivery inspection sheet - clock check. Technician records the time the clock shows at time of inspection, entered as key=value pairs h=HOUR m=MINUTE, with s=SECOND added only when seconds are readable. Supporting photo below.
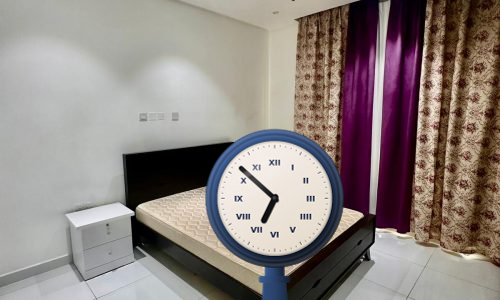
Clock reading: h=6 m=52
